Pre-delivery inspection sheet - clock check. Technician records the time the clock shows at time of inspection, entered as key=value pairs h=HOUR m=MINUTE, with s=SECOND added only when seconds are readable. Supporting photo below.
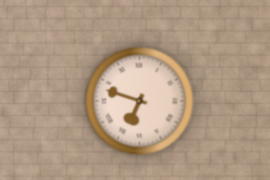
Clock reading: h=6 m=48
